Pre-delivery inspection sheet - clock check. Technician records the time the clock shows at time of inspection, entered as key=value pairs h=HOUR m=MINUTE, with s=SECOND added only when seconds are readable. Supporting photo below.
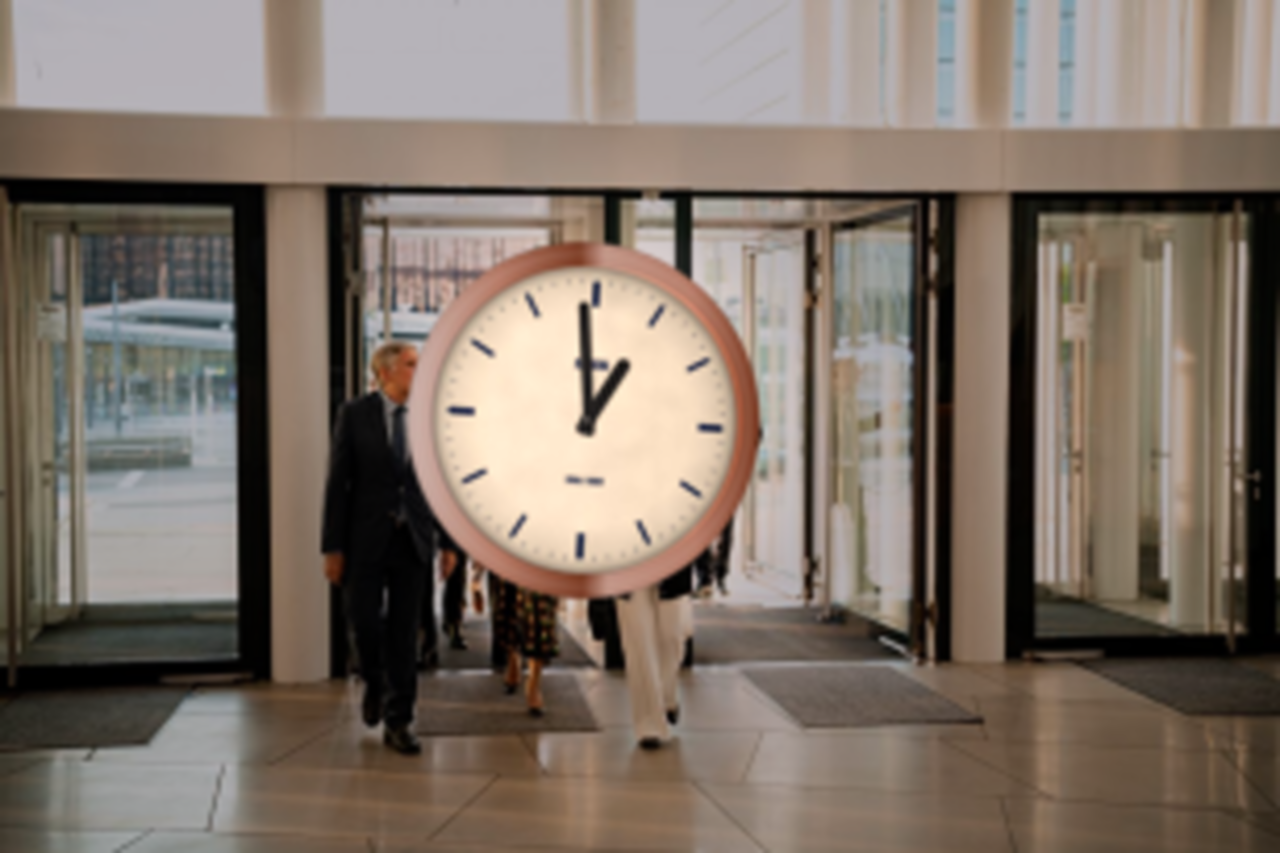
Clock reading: h=12 m=59
